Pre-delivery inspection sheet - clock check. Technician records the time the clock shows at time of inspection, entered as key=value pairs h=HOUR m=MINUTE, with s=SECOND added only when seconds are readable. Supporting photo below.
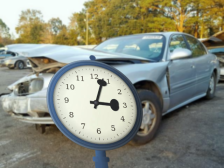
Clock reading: h=3 m=3
